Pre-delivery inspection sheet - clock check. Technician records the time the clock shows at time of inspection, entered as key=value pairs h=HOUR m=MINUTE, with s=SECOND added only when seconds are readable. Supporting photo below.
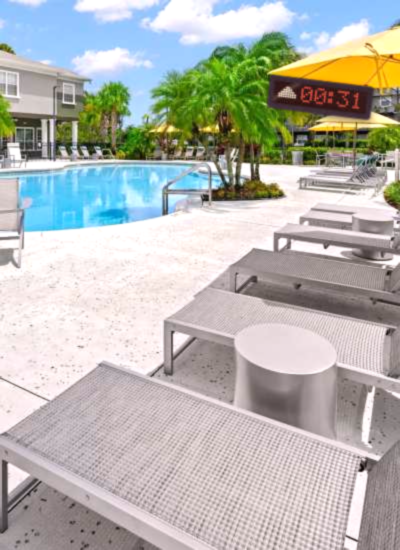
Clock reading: h=0 m=31
